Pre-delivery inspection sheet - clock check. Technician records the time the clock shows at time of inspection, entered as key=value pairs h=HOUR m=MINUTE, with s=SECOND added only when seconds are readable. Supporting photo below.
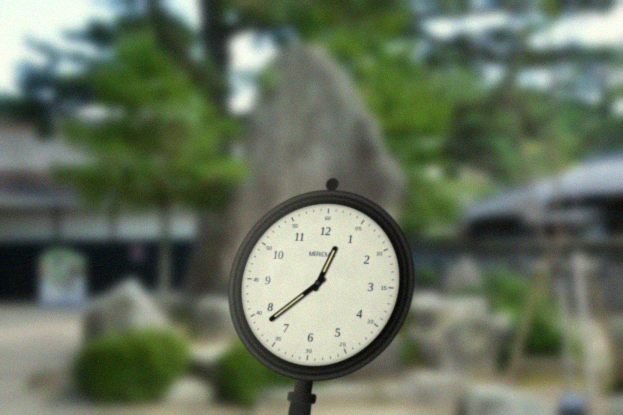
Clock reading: h=12 m=38
